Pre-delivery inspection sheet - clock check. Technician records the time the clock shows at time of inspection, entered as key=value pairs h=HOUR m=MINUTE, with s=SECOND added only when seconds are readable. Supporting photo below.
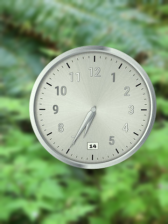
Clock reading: h=6 m=35
